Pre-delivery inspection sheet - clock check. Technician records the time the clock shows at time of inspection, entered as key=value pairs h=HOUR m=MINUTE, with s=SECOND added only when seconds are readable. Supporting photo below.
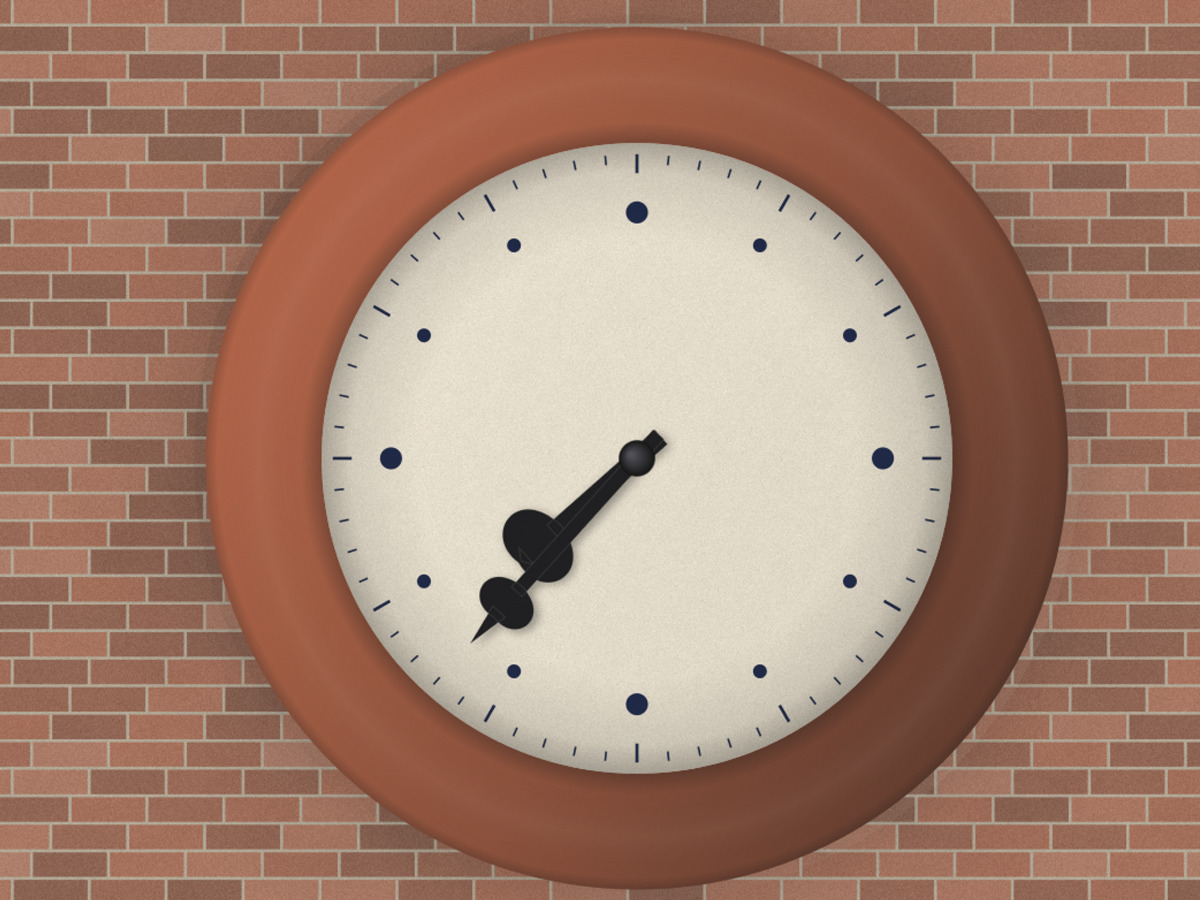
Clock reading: h=7 m=37
